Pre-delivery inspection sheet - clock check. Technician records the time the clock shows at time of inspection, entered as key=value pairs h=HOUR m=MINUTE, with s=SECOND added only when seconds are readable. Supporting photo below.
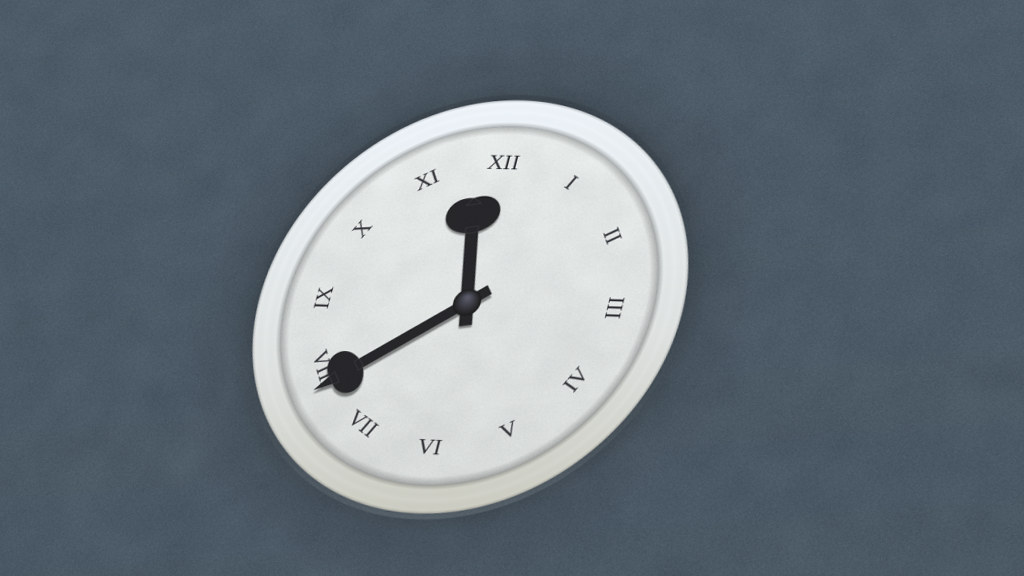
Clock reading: h=11 m=39
